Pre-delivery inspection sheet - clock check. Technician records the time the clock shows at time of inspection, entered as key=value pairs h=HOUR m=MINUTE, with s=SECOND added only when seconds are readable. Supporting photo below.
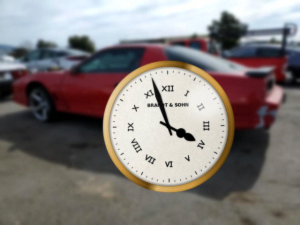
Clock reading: h=3 m=57
